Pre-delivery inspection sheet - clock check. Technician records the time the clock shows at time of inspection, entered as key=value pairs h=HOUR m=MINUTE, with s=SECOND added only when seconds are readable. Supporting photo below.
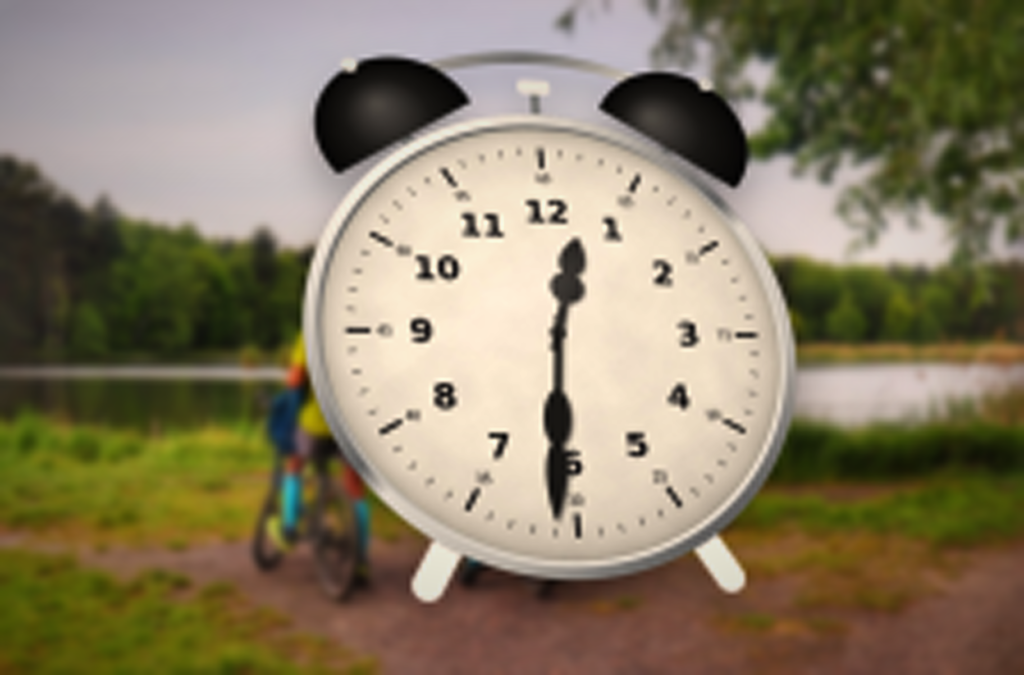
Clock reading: h=12 m=31
